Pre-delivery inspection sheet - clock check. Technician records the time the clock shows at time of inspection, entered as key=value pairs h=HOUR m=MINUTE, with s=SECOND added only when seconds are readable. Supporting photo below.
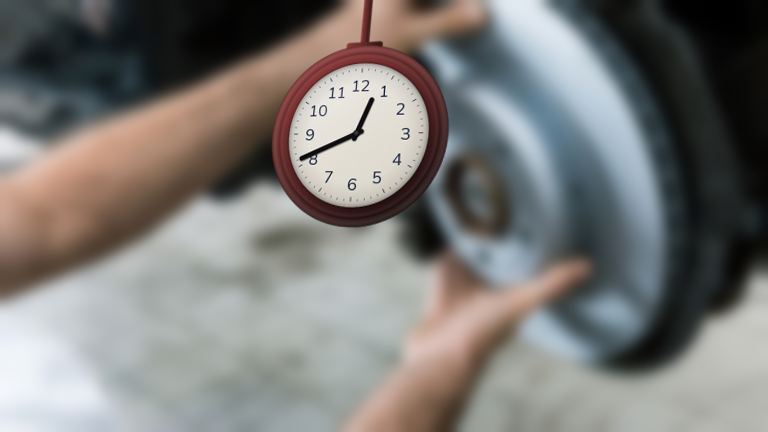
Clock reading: h=12 m=41
